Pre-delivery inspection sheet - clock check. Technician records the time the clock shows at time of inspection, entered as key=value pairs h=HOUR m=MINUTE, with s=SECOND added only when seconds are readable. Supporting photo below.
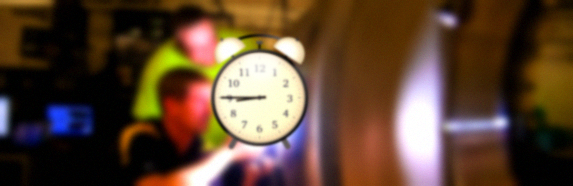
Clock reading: h=8 m=45
